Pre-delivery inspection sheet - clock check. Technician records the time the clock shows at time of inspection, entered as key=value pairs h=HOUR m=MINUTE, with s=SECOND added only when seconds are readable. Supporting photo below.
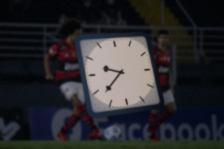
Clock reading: h=9 m=38
